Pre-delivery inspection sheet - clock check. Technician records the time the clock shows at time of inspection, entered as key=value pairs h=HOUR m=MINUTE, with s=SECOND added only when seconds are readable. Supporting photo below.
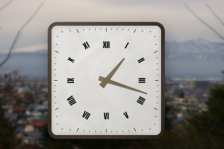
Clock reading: h=1 m=18
